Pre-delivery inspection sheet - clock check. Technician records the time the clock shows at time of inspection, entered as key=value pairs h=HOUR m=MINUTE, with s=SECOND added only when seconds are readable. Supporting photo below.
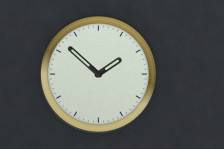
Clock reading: h=1 m=52
